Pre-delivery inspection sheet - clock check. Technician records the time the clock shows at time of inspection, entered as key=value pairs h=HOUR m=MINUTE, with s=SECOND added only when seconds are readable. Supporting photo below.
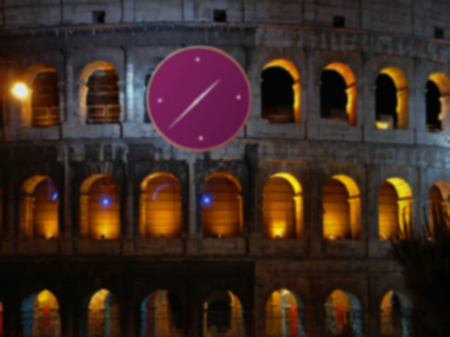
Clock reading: h=1 m=38
